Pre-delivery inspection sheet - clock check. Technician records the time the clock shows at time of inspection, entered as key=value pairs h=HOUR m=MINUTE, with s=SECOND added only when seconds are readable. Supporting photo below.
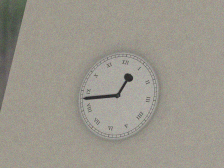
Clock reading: h=12 m=43
